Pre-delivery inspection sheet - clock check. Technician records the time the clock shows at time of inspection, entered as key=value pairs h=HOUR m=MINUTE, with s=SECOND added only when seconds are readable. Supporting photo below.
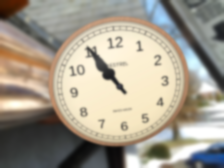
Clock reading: h=10 m=55
